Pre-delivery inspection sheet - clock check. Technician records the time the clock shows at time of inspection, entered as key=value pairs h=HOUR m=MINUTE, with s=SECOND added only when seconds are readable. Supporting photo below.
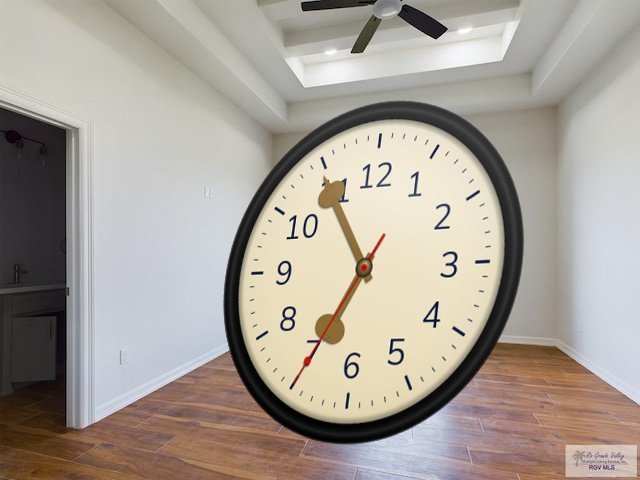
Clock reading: h=6 m=54 s=35
